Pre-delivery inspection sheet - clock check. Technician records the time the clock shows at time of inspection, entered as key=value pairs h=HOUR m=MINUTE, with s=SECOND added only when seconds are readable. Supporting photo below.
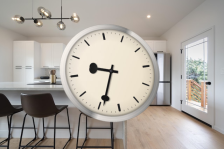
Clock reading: h=9 m=34
